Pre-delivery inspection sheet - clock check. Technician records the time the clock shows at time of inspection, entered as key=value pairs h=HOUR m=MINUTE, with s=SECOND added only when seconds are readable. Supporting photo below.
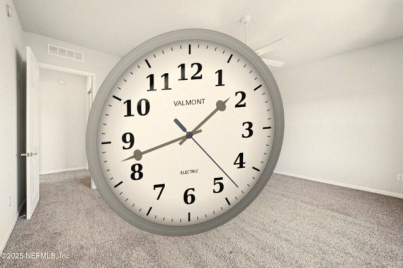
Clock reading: h=1 m=42 s=23
